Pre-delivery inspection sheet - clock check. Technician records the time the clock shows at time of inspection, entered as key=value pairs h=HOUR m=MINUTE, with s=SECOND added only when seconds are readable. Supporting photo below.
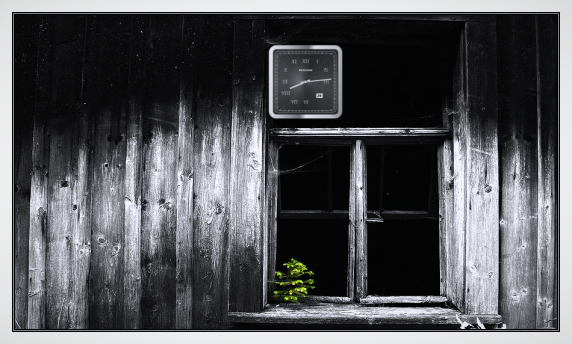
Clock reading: h=8 m=14
